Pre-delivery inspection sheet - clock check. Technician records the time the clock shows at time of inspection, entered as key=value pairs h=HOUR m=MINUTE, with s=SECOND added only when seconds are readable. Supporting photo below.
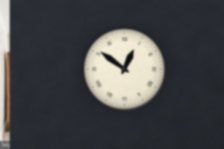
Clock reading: h=12 m=51
